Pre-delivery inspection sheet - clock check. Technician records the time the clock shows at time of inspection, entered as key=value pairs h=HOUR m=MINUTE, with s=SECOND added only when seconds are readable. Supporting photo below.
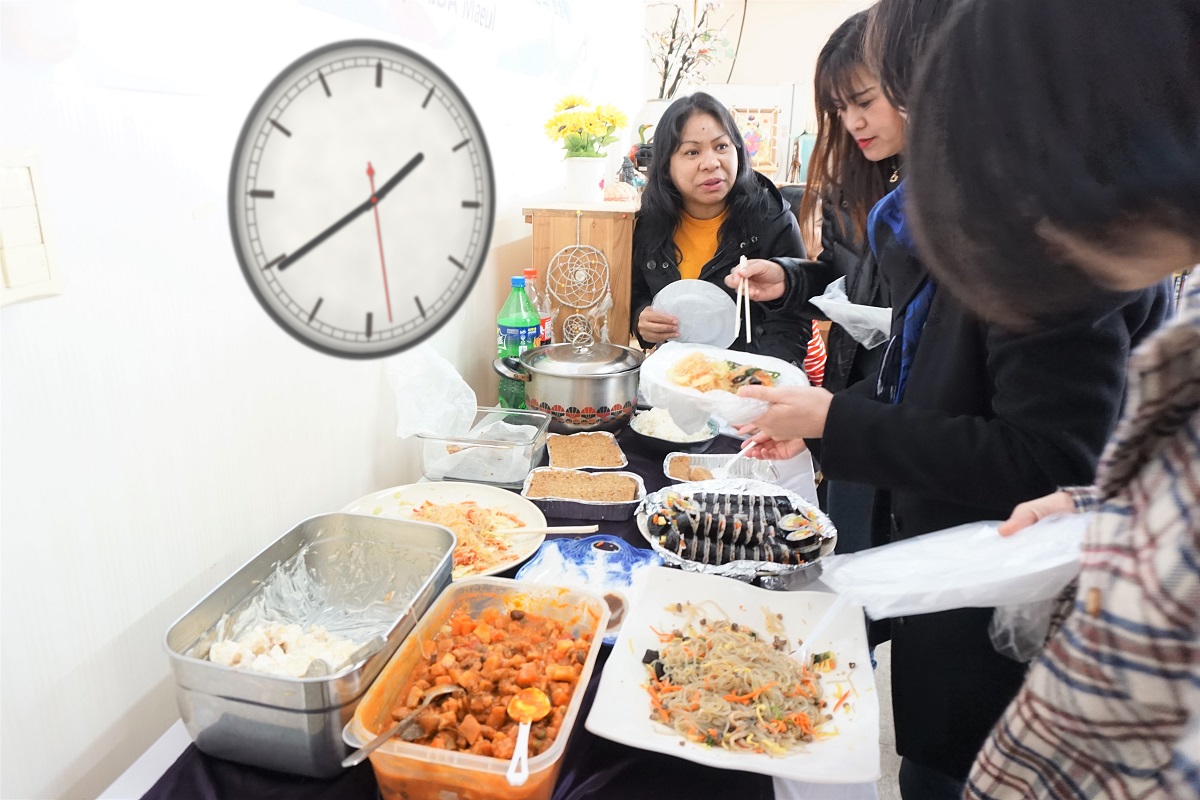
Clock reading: h=1 m=39 s=28
